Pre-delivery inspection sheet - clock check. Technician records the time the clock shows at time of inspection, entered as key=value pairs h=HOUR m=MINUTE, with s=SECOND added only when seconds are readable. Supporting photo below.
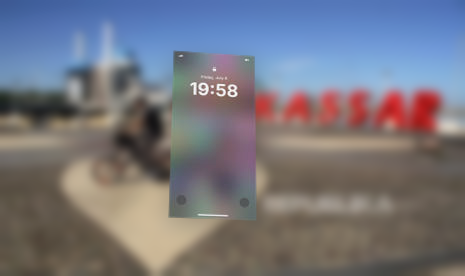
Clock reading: h=19 m=58
